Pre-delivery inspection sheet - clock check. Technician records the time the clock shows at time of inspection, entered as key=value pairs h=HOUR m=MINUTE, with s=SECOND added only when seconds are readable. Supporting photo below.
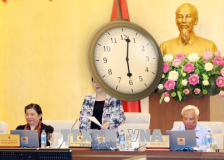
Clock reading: h=6 m=2
